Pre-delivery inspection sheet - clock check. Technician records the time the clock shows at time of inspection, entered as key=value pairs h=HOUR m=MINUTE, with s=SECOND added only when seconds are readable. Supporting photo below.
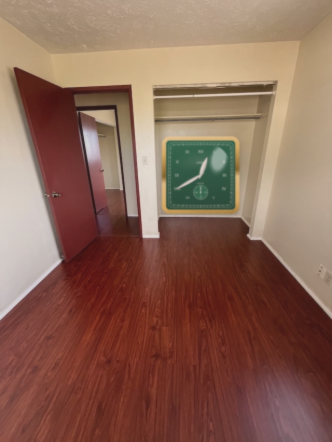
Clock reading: h=12 m=40
